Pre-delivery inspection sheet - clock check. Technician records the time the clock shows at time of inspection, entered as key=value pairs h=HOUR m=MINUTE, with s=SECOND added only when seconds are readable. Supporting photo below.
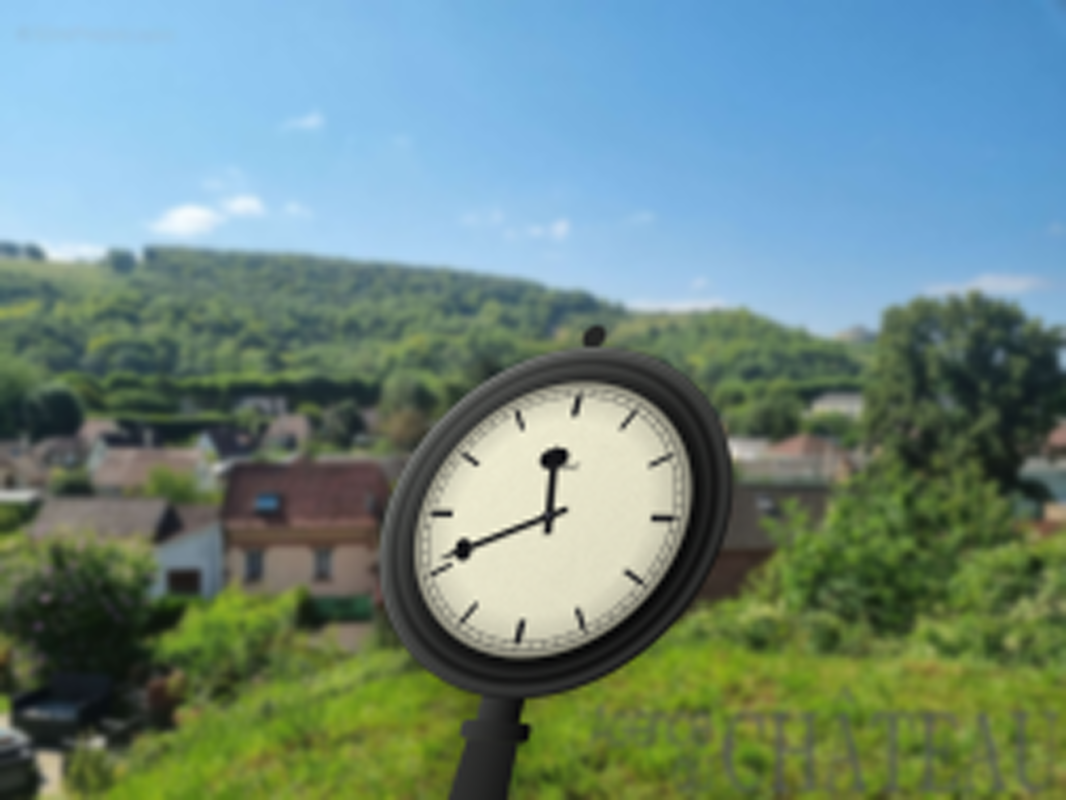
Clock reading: h=11 m=41
